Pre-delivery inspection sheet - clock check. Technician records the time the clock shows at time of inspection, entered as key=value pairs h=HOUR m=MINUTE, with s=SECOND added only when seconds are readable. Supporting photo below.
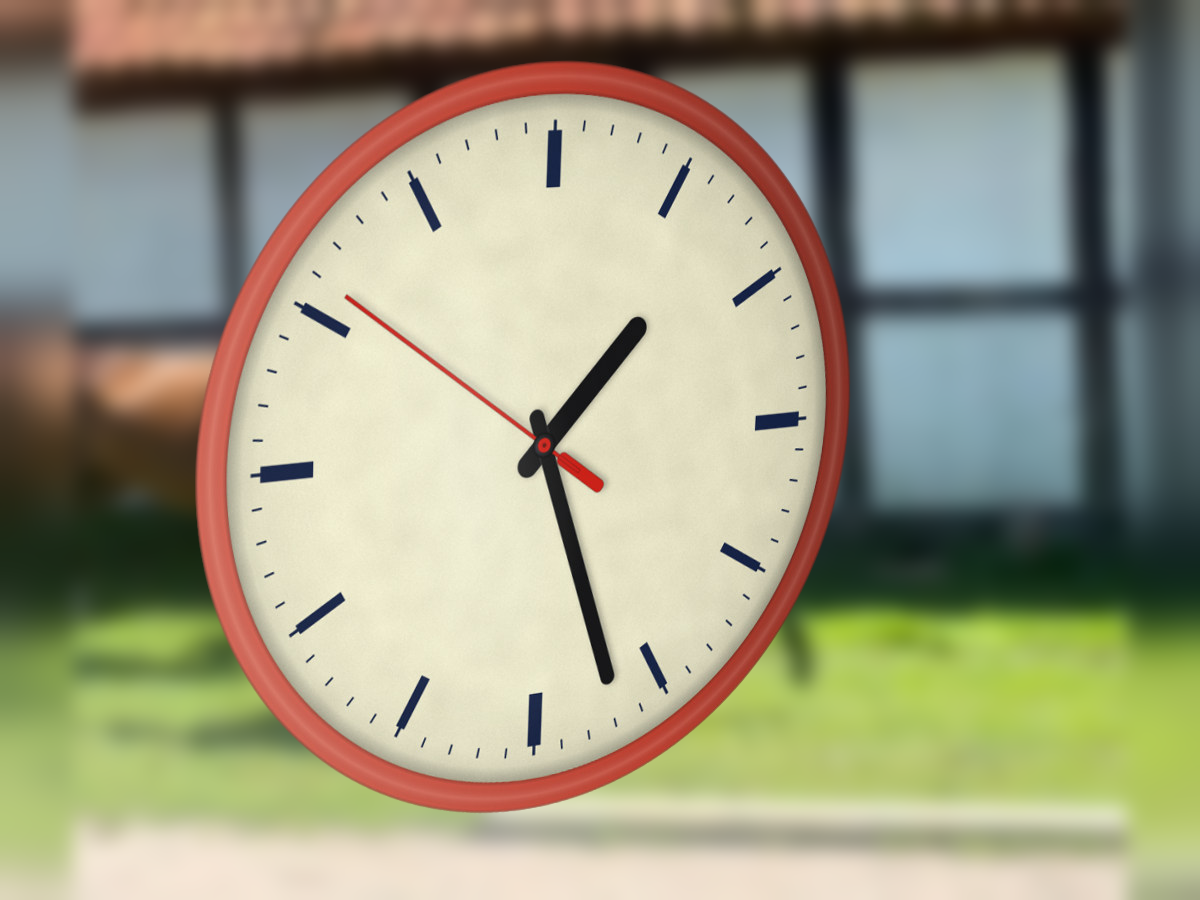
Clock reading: h=1 m=26 s=51
